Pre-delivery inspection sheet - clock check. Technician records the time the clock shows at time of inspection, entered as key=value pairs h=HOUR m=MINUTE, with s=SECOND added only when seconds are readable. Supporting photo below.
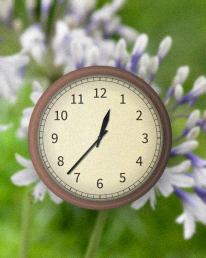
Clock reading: h=12 m=37
